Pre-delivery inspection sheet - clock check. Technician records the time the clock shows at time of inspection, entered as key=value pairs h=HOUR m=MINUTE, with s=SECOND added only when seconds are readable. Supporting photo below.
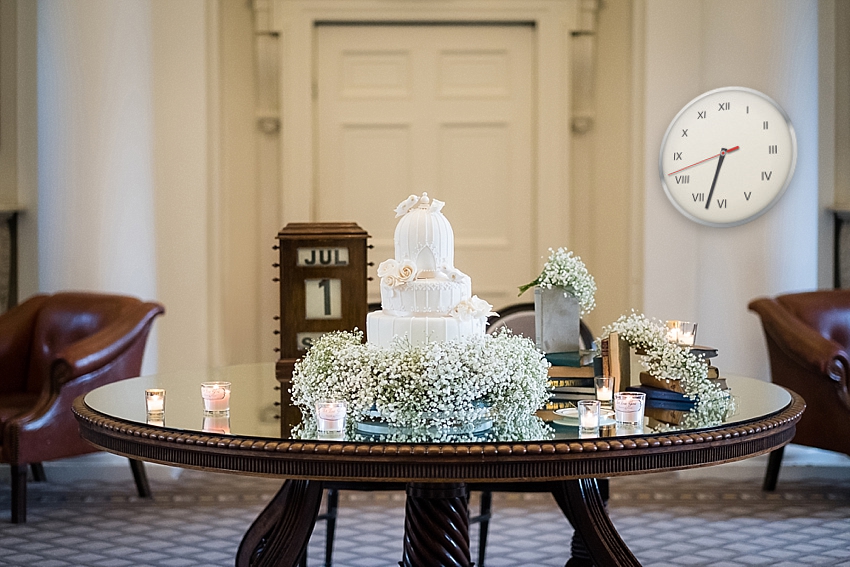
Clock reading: h=6 m=32 s=42
